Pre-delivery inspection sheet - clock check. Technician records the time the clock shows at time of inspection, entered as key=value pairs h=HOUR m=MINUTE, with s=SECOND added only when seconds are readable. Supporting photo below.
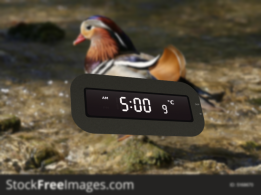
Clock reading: h=5 m=0
